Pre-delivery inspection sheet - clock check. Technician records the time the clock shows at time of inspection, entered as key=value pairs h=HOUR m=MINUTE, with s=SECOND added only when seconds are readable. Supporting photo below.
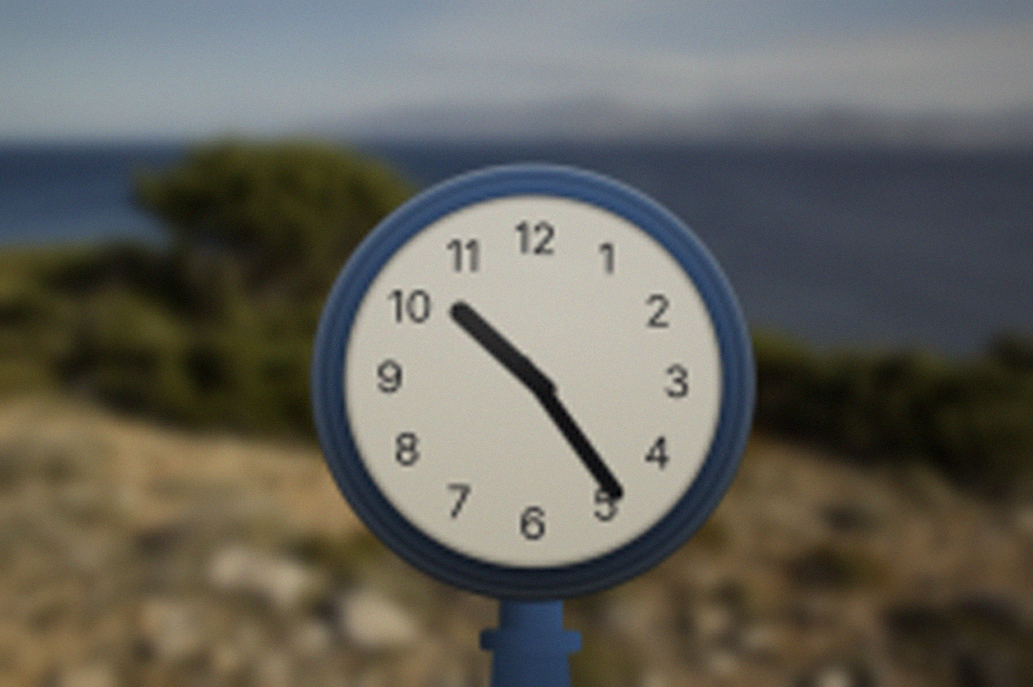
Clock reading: h=10 m=24
